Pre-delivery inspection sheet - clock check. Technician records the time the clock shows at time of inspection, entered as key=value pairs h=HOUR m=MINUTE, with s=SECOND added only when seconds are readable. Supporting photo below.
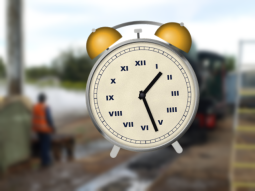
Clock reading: h=1 m=27
